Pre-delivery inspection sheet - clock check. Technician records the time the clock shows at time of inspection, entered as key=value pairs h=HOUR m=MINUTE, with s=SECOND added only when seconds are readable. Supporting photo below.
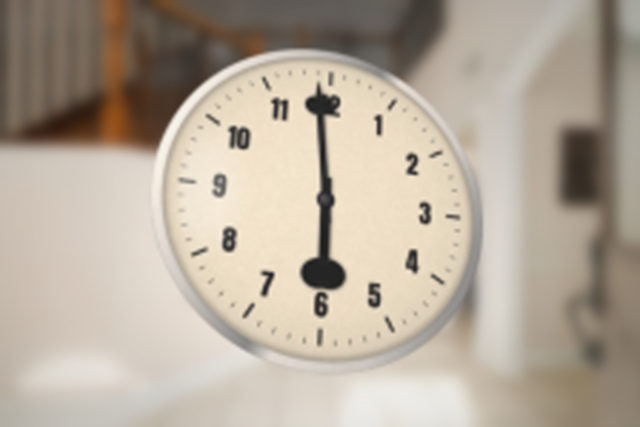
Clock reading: h=5 m=59
